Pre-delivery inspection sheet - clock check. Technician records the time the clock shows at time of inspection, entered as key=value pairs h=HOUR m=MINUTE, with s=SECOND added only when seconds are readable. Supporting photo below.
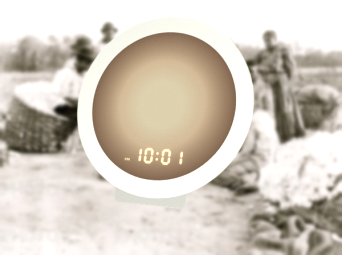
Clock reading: h=10 m=1
